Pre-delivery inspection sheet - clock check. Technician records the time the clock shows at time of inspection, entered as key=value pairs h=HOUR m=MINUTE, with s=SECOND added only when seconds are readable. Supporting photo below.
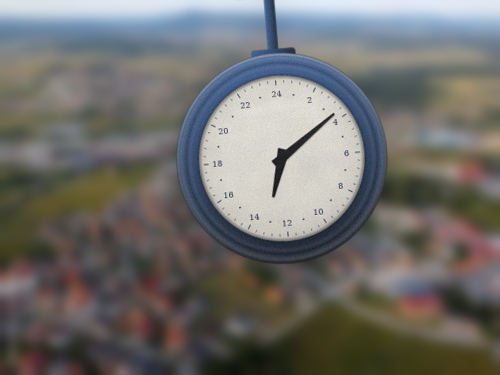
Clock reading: h=13 m=9
